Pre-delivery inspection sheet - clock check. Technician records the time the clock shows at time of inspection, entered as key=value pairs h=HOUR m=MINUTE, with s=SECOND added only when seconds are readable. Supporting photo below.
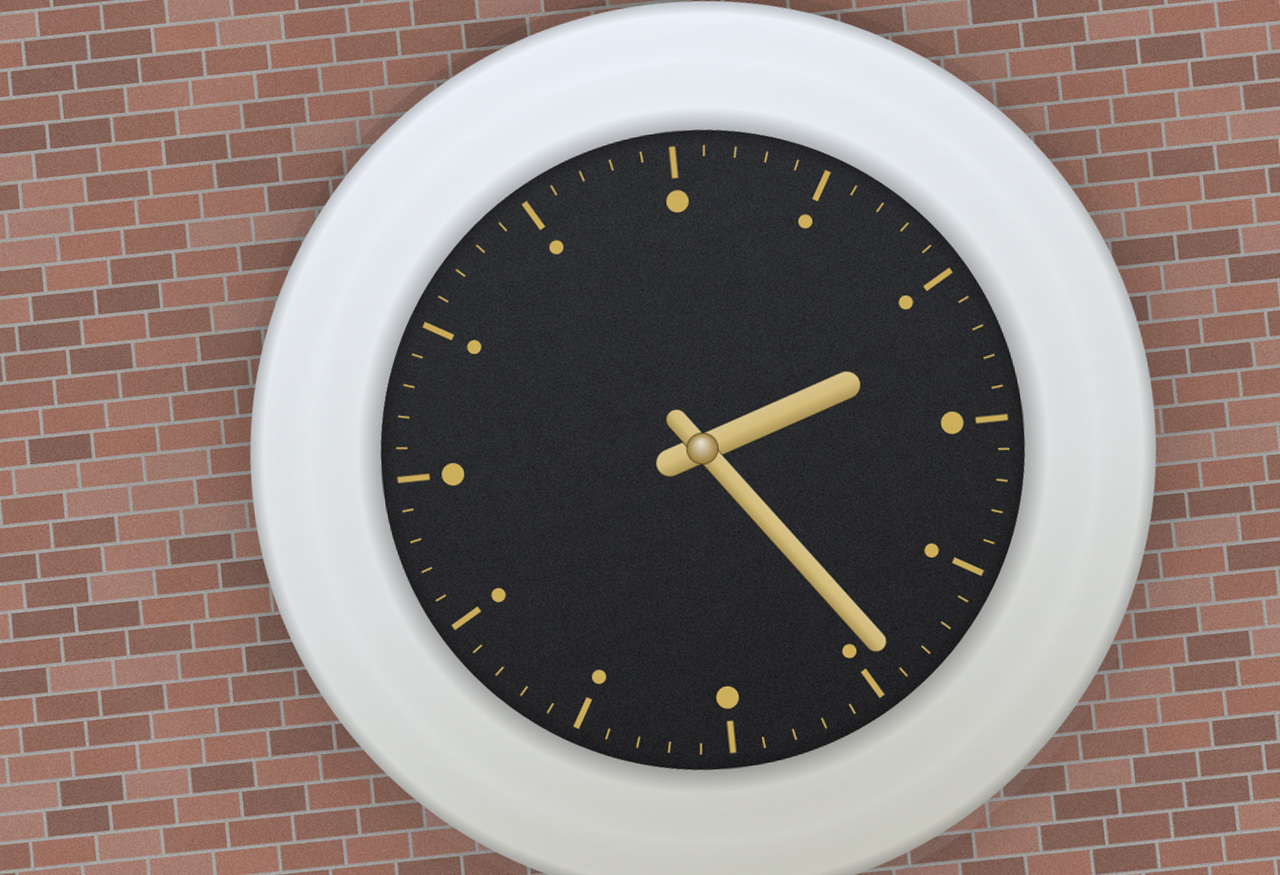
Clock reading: h=2 m=24
